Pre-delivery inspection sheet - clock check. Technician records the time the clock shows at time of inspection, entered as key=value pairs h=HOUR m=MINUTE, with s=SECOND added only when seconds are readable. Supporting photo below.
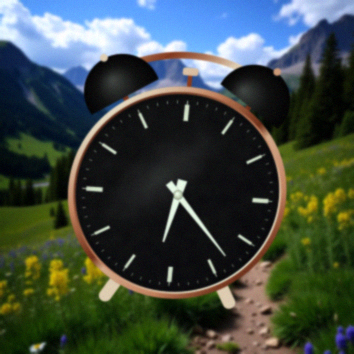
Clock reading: h=6 m=23
